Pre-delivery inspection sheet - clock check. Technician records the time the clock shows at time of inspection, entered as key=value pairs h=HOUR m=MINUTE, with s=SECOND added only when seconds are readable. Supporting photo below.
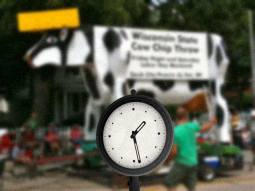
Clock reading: h=1 m=28
